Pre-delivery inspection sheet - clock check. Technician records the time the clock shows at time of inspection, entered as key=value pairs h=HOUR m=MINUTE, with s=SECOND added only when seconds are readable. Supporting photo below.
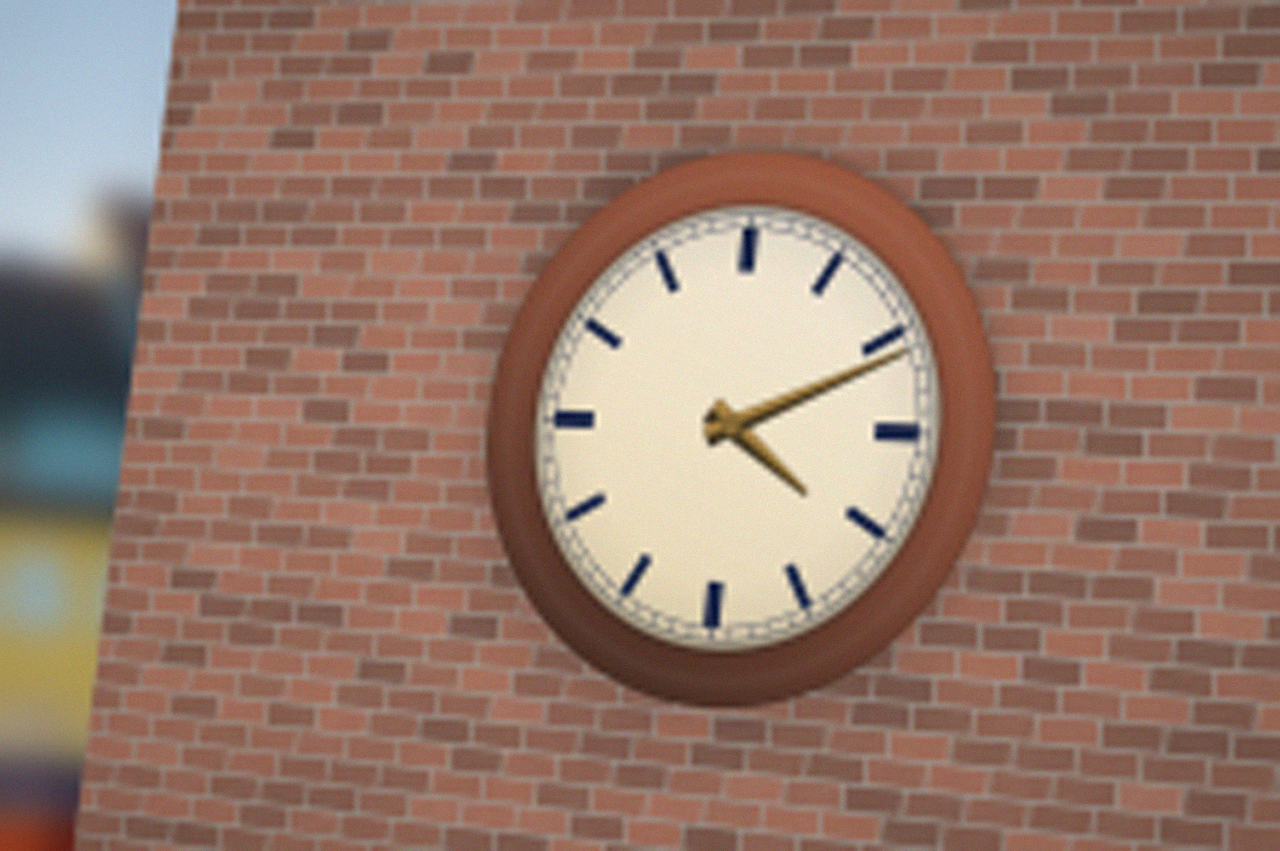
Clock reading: h=4 m=11
